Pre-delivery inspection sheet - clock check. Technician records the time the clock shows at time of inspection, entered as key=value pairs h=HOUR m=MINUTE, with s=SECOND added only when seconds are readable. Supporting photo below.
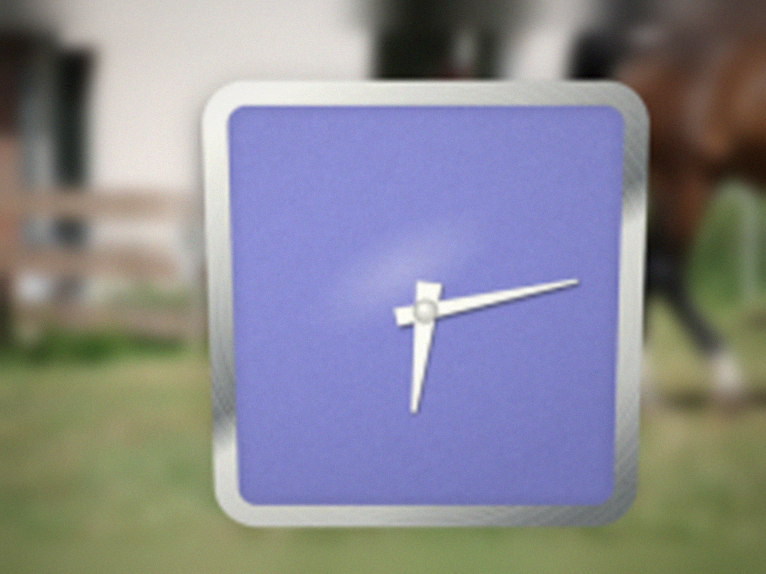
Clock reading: h=6 m=13
